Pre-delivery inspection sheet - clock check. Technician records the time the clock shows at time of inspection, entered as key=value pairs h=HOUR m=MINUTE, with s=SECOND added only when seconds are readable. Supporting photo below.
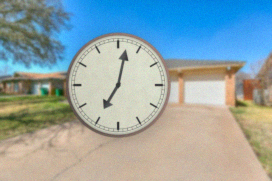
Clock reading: h=7 m=2
